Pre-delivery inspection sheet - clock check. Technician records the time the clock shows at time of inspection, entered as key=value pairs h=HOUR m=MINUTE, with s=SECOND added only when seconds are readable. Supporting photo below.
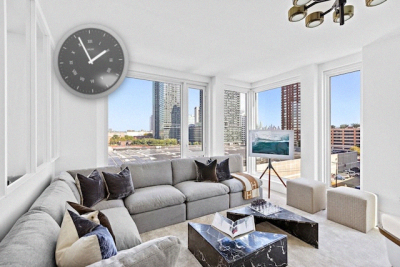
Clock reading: h=1 m=56
